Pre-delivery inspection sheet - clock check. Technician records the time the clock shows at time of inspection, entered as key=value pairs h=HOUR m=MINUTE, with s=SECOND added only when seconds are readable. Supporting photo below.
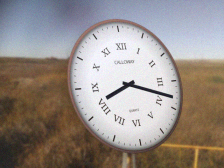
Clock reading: h=8 m=18
